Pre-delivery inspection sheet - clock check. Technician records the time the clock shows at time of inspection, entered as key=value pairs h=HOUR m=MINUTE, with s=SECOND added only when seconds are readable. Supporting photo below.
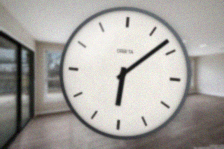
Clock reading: h=6 m=8
